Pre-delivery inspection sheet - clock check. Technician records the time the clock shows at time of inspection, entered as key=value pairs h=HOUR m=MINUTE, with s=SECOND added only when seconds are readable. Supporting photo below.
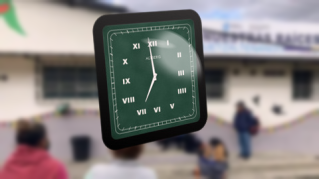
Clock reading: h=6 m=59
